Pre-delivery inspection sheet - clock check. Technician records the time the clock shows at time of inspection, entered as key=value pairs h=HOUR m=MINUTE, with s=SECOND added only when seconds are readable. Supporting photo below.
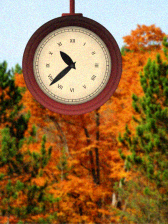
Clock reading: h=10 m=38
